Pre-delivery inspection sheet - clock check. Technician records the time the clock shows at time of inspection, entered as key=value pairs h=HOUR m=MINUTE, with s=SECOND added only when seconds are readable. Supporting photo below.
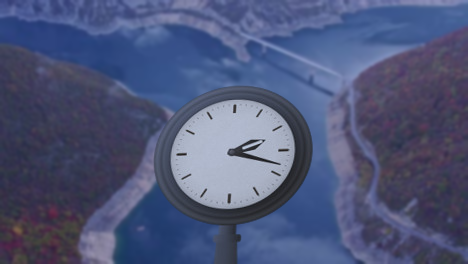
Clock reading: h=2 m=18
